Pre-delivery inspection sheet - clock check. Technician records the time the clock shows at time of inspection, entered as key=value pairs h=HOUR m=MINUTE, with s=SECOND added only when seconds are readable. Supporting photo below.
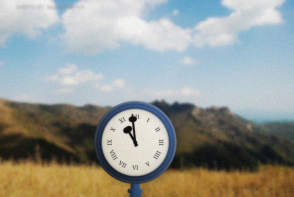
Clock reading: h=10 m=59
